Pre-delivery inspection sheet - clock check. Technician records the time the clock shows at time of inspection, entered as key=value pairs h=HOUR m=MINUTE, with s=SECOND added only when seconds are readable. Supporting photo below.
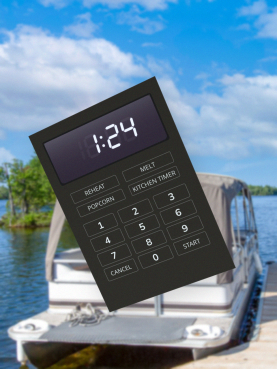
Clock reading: h=1 m=24
